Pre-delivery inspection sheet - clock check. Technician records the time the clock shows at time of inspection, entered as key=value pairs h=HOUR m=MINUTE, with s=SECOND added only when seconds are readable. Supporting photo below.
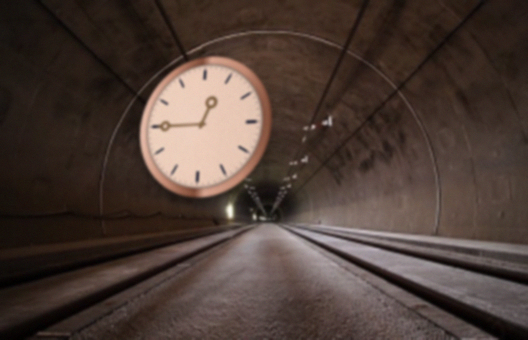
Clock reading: h=12 m=45
